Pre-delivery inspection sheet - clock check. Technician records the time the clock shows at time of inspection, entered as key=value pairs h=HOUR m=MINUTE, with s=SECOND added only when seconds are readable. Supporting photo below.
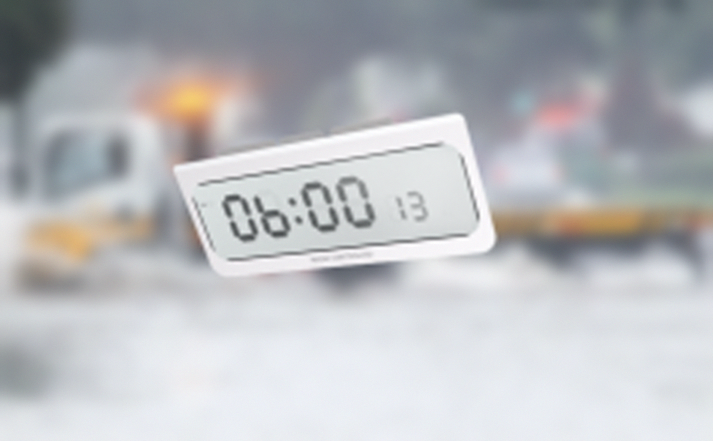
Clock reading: h=6 m=0 s=13
